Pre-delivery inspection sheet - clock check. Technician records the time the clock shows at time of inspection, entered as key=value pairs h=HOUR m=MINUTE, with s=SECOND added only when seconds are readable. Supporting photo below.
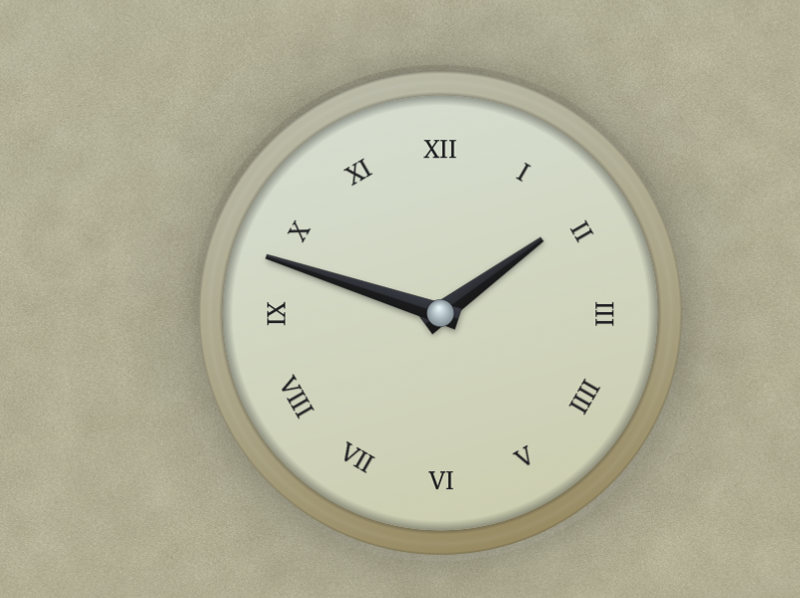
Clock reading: h=1 m=48
